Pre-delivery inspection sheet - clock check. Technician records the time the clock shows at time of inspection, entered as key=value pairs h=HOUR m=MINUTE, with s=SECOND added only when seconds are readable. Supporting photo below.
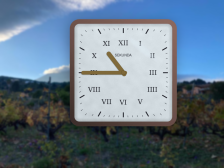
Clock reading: h=10 m=45
